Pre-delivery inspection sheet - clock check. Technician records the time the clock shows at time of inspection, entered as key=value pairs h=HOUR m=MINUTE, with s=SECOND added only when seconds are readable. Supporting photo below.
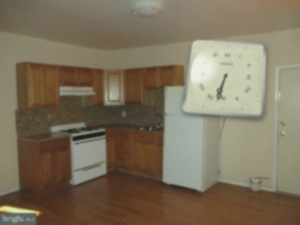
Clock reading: h=6 m=32
